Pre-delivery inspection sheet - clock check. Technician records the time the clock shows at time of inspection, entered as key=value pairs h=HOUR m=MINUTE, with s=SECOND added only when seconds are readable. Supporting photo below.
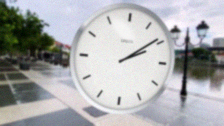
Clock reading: h=2 m=9
